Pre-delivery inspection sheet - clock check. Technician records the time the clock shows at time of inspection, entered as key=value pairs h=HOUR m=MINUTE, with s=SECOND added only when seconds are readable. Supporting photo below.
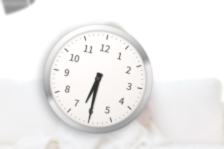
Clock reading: h=6 m=30
